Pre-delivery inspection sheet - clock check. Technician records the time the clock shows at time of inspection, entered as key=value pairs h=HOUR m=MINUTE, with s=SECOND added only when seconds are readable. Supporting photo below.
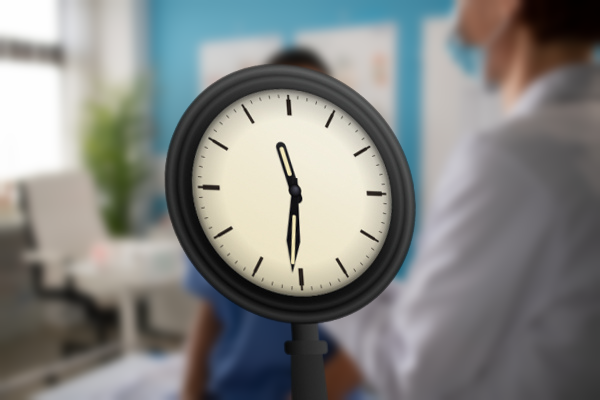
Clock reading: h=11 m=31
